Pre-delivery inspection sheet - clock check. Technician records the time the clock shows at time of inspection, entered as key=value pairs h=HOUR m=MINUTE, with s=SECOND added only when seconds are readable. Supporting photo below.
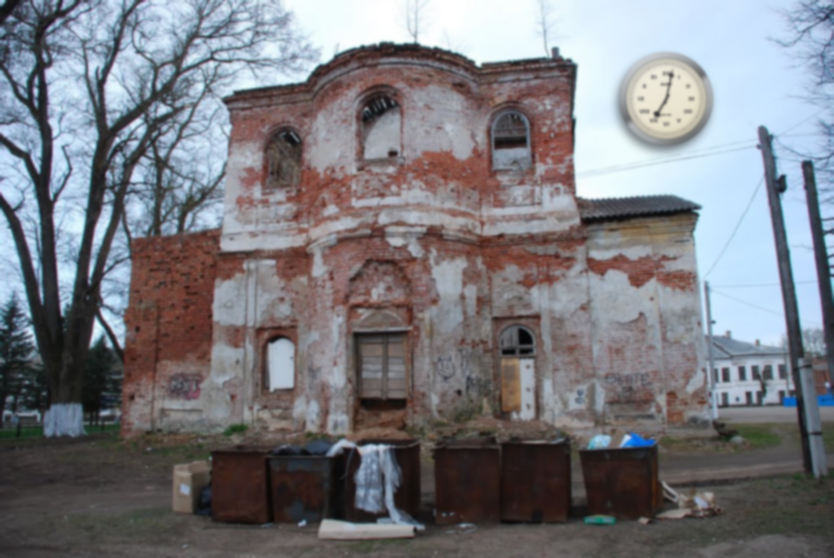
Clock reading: h=7 m=2
